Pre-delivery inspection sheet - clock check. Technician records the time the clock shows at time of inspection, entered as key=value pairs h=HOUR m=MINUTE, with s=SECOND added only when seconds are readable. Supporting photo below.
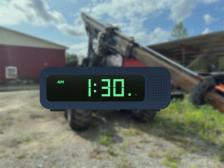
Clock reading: h=1 m=30
